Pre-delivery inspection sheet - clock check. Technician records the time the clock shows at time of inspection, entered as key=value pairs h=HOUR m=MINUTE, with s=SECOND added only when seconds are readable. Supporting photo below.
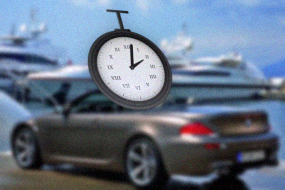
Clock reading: h=2 m=2
